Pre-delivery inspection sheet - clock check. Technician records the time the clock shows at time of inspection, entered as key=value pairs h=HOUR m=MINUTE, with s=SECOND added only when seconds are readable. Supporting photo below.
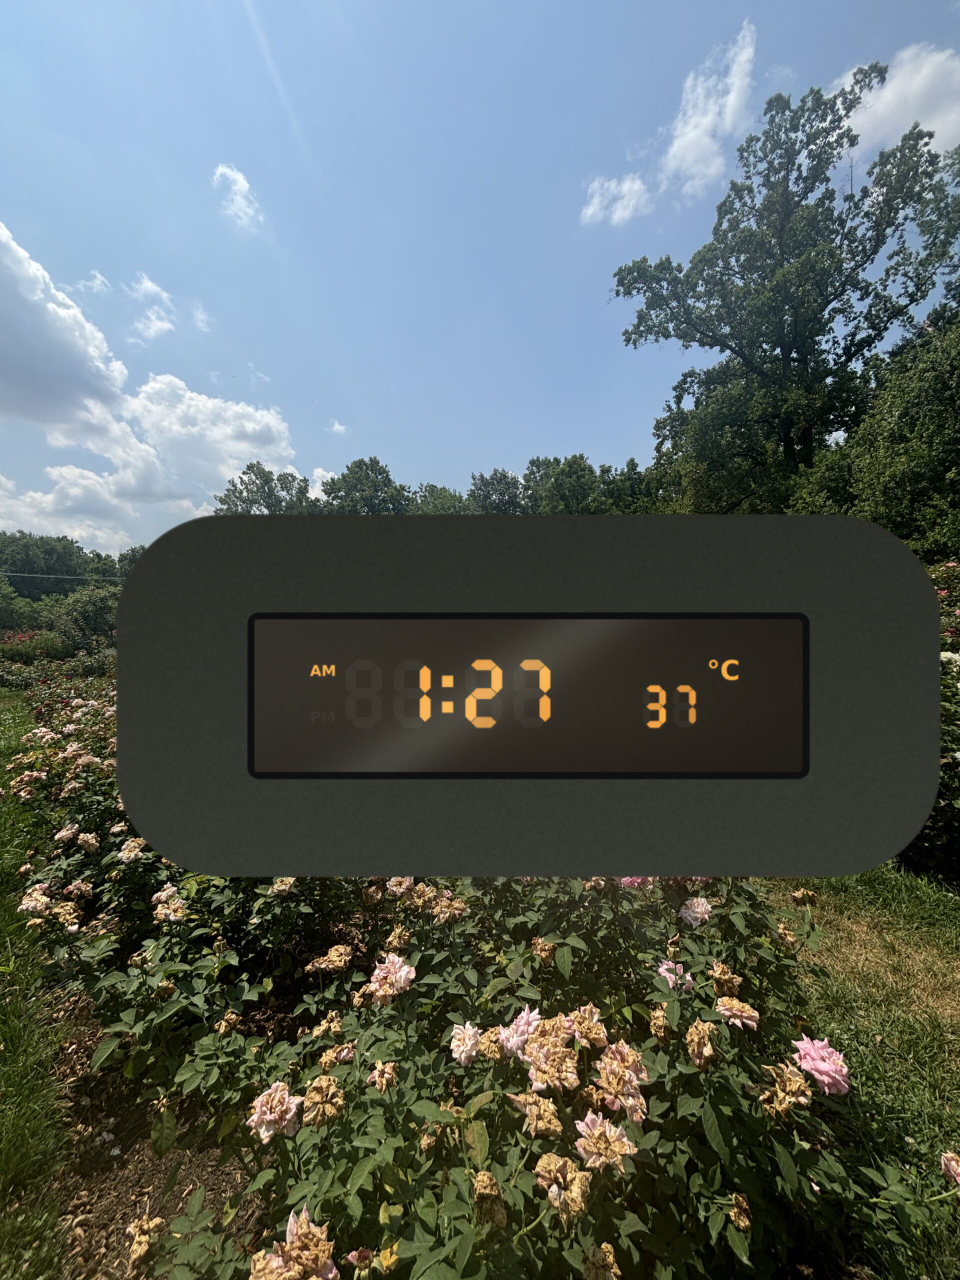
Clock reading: h=1 m=27
